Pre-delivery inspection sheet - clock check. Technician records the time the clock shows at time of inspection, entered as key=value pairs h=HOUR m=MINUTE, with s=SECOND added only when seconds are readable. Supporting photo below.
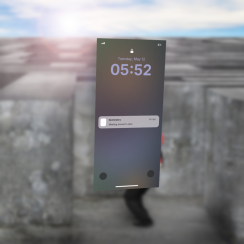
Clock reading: h=5 m=52
